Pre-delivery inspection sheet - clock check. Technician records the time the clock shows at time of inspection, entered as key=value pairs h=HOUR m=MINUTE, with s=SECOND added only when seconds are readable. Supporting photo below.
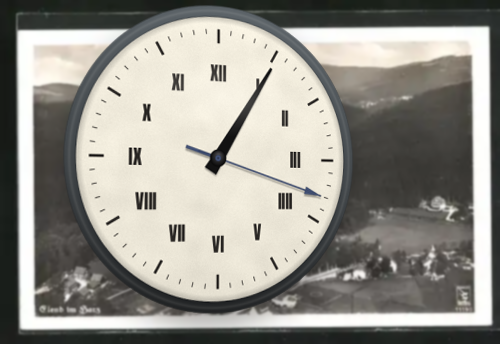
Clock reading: h=1 m=5 s=18
